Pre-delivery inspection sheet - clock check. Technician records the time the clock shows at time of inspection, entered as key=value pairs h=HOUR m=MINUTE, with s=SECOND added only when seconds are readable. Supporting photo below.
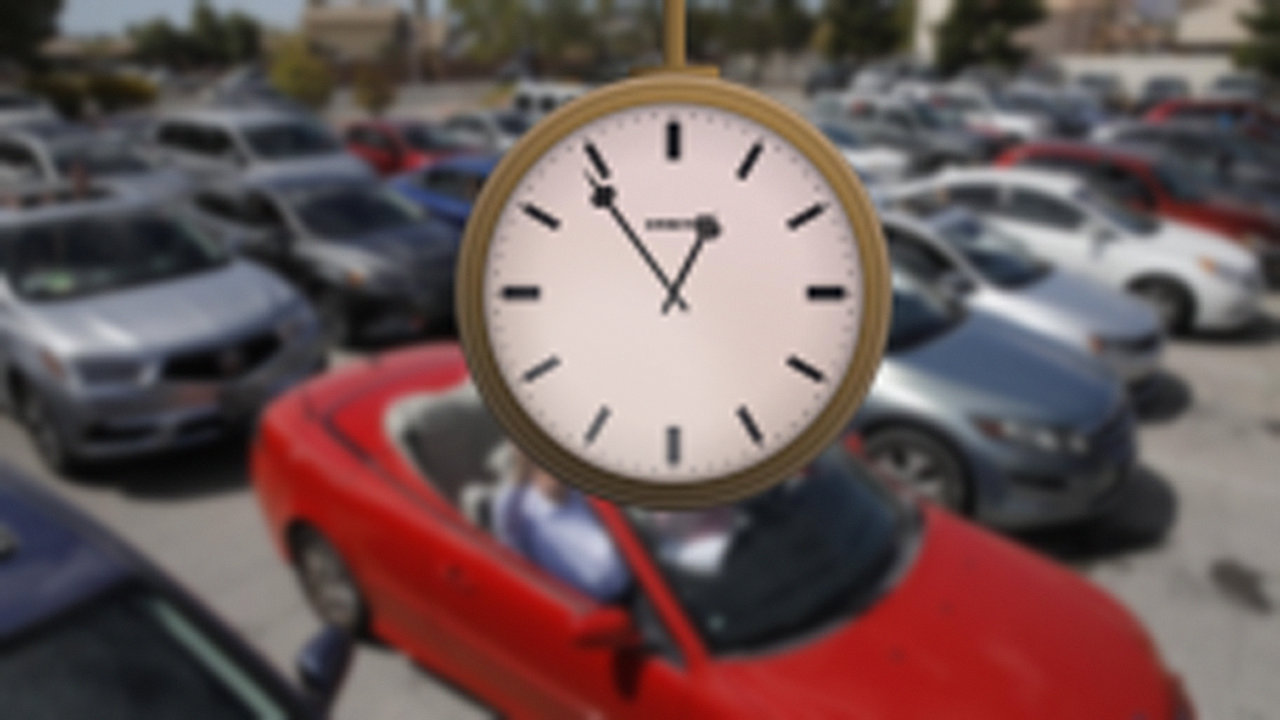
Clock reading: h=12 m=54
